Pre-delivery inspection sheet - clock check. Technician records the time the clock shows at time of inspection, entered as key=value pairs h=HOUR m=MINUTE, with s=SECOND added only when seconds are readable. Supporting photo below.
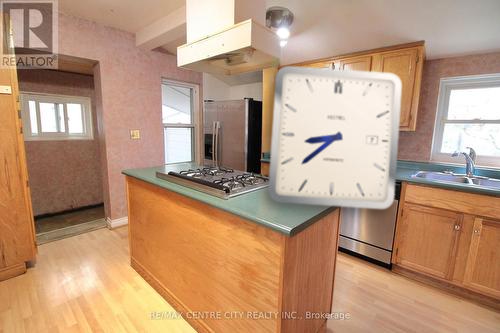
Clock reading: h=8 m=38
